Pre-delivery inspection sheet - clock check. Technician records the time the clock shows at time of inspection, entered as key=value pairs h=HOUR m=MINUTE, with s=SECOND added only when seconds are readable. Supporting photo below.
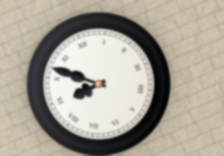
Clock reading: h=8 m=52
